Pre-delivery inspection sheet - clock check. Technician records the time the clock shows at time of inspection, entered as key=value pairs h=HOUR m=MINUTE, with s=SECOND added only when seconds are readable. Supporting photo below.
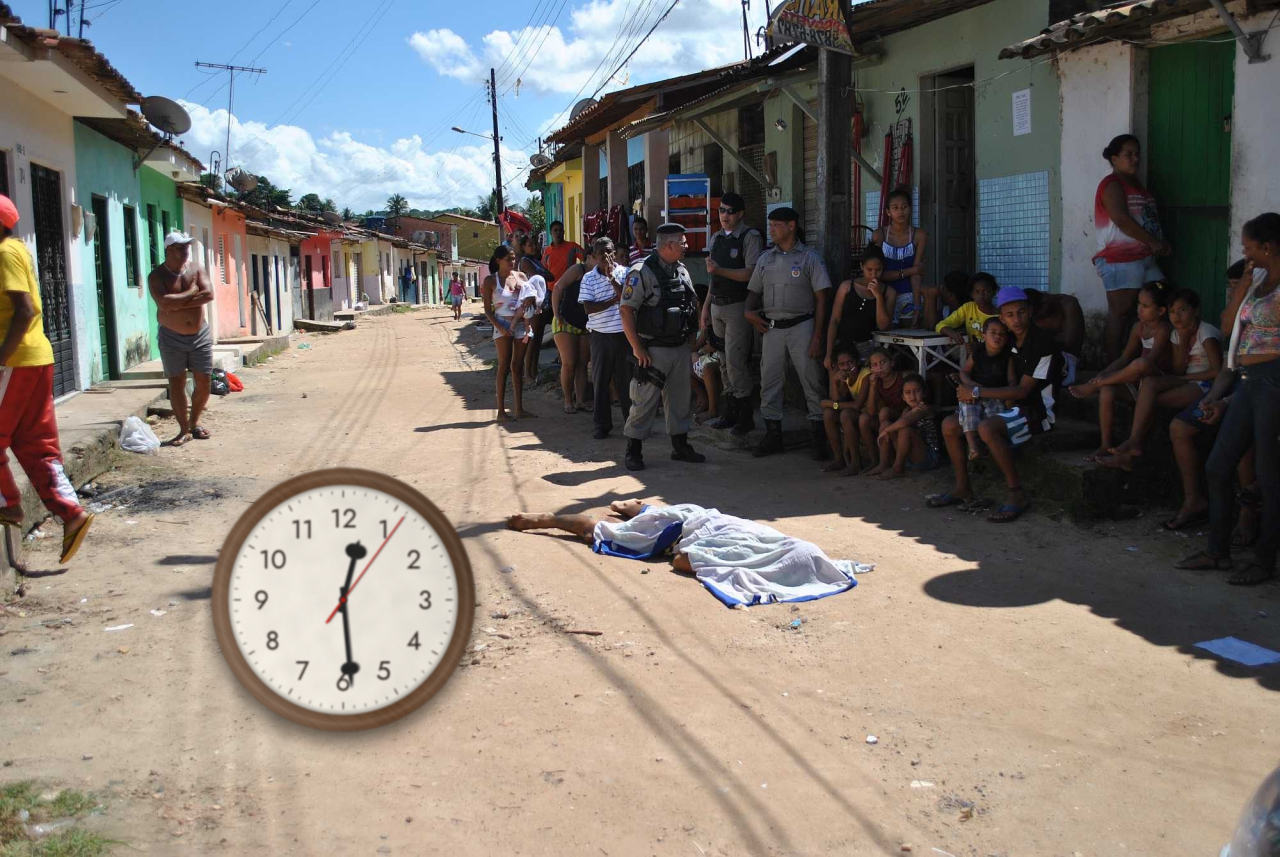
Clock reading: h=12 m=29 s=6
